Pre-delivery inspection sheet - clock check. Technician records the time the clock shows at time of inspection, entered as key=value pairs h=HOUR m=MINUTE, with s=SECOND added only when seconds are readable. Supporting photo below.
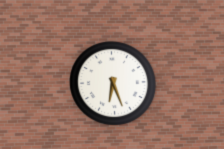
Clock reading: h=6 m=27
